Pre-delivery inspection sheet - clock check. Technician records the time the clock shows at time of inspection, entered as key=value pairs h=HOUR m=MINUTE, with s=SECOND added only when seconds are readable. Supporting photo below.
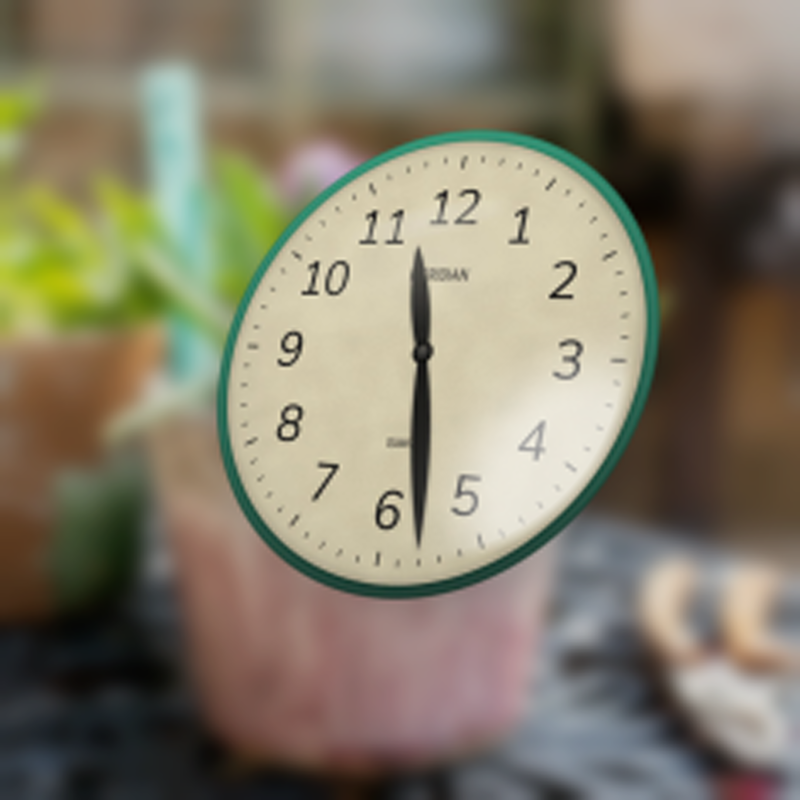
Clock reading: h=11 m=28
